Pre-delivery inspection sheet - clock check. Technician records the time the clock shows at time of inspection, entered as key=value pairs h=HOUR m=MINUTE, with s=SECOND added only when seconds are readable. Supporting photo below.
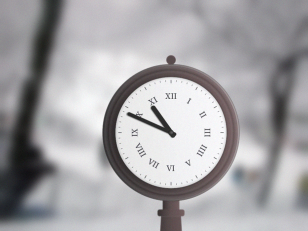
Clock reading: h=10 m=49
